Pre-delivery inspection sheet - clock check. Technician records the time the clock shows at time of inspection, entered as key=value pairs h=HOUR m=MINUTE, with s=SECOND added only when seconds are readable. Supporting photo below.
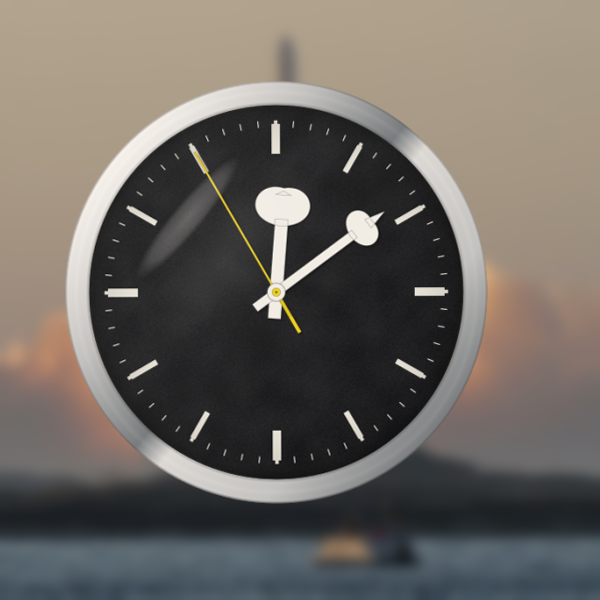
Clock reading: h=12 m=8 s=55
